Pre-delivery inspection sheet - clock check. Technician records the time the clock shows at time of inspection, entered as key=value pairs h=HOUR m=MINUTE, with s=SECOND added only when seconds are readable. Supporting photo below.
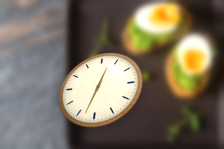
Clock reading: h=12 m=33
